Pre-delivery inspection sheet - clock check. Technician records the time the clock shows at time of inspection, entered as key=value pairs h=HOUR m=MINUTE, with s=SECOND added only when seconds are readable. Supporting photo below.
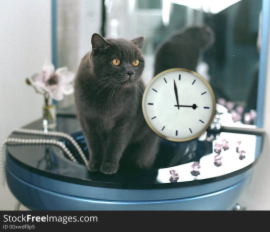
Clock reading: h=2 m=58
